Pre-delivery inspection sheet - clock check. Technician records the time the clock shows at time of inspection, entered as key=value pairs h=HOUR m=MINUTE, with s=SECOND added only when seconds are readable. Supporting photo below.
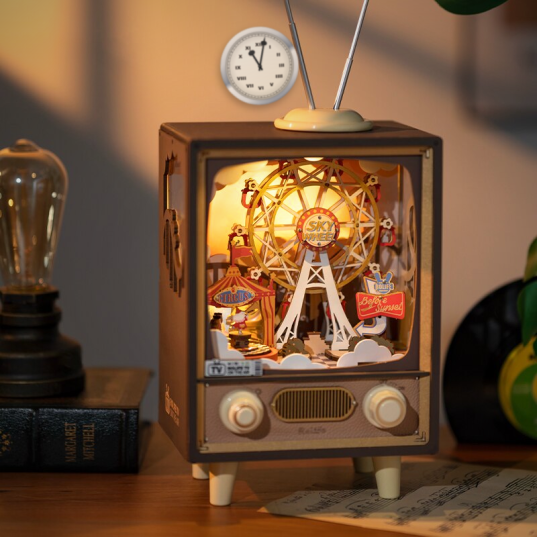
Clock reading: h=11 m=2
